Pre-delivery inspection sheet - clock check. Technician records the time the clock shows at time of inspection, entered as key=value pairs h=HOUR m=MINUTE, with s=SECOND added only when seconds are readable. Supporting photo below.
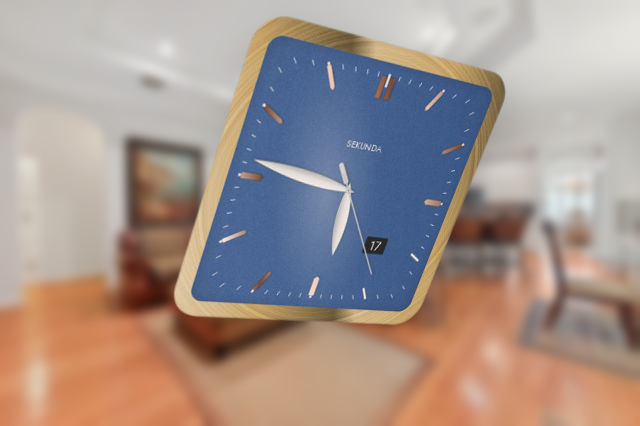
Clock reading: h=5 m=46 s=24
